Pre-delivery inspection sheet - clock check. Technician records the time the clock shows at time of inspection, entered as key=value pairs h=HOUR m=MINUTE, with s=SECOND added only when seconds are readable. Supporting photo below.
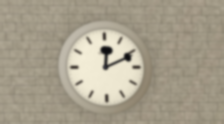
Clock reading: h=12 m=11
